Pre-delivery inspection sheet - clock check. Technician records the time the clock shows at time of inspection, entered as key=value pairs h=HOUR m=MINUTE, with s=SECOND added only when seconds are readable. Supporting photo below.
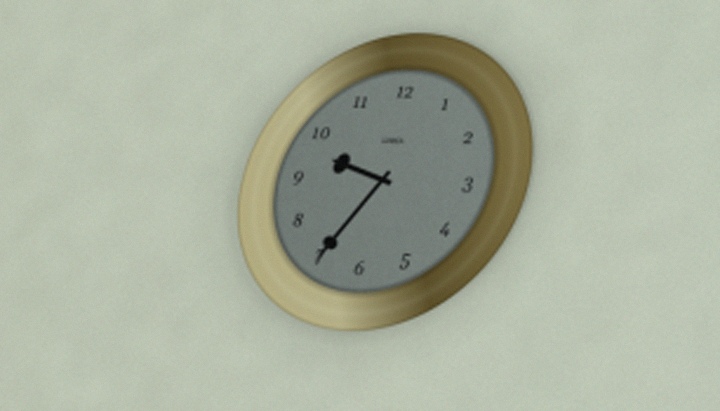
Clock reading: h=9 m=35
